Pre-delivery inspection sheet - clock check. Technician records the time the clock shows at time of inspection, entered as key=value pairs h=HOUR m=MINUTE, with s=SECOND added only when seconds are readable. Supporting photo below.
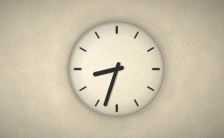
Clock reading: h=8 m=33
